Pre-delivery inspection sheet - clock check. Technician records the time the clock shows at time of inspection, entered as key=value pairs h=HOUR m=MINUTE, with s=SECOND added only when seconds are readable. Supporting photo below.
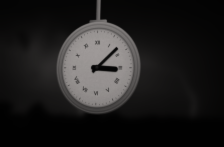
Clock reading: h=3 m=8
